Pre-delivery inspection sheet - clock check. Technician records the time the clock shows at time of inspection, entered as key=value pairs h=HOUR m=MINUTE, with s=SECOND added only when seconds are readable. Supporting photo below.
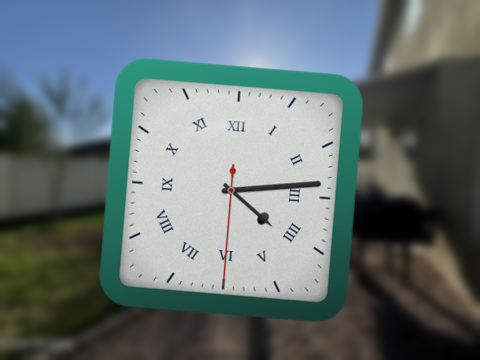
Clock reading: h=4 m=13 s=30
